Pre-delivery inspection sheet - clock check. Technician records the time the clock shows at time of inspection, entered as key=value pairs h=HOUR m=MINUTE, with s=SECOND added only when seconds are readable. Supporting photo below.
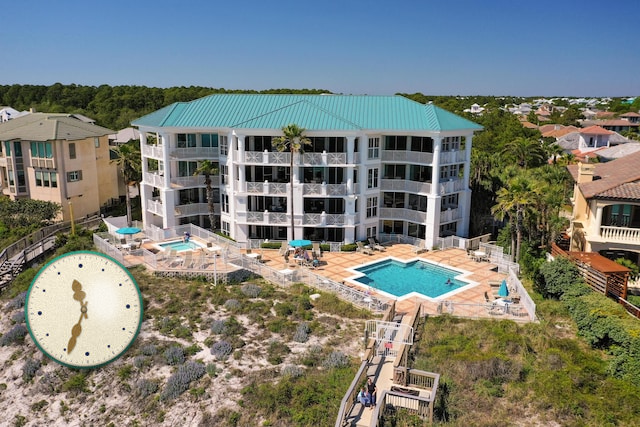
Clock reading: h=11 m=34
